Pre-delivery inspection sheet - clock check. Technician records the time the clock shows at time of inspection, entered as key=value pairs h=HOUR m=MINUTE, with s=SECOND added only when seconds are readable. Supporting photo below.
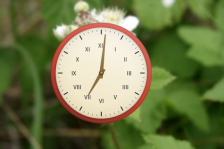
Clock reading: h=7 m=1
